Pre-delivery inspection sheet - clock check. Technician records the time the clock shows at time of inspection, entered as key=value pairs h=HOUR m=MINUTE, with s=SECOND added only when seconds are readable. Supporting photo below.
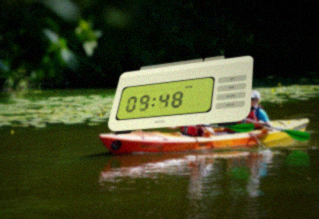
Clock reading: h=9 m=48
